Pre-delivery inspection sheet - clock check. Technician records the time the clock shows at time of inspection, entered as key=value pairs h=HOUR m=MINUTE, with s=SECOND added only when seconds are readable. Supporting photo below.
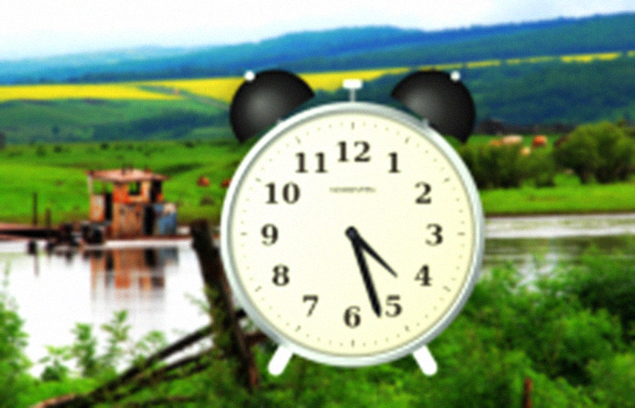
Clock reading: h=4 m=27
